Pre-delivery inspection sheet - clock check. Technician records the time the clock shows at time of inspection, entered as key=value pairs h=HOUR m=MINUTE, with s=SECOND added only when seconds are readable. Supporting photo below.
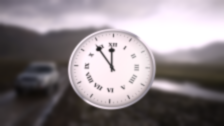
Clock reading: h=11 m=54
